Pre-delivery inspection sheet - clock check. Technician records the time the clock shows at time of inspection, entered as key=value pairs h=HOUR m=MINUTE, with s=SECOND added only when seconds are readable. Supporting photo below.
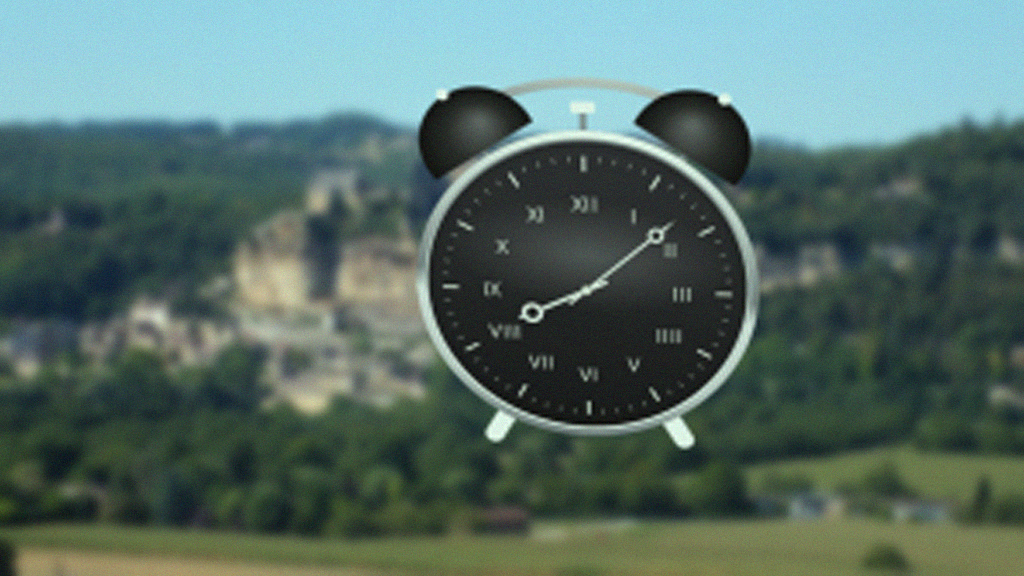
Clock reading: h=8 m=8
